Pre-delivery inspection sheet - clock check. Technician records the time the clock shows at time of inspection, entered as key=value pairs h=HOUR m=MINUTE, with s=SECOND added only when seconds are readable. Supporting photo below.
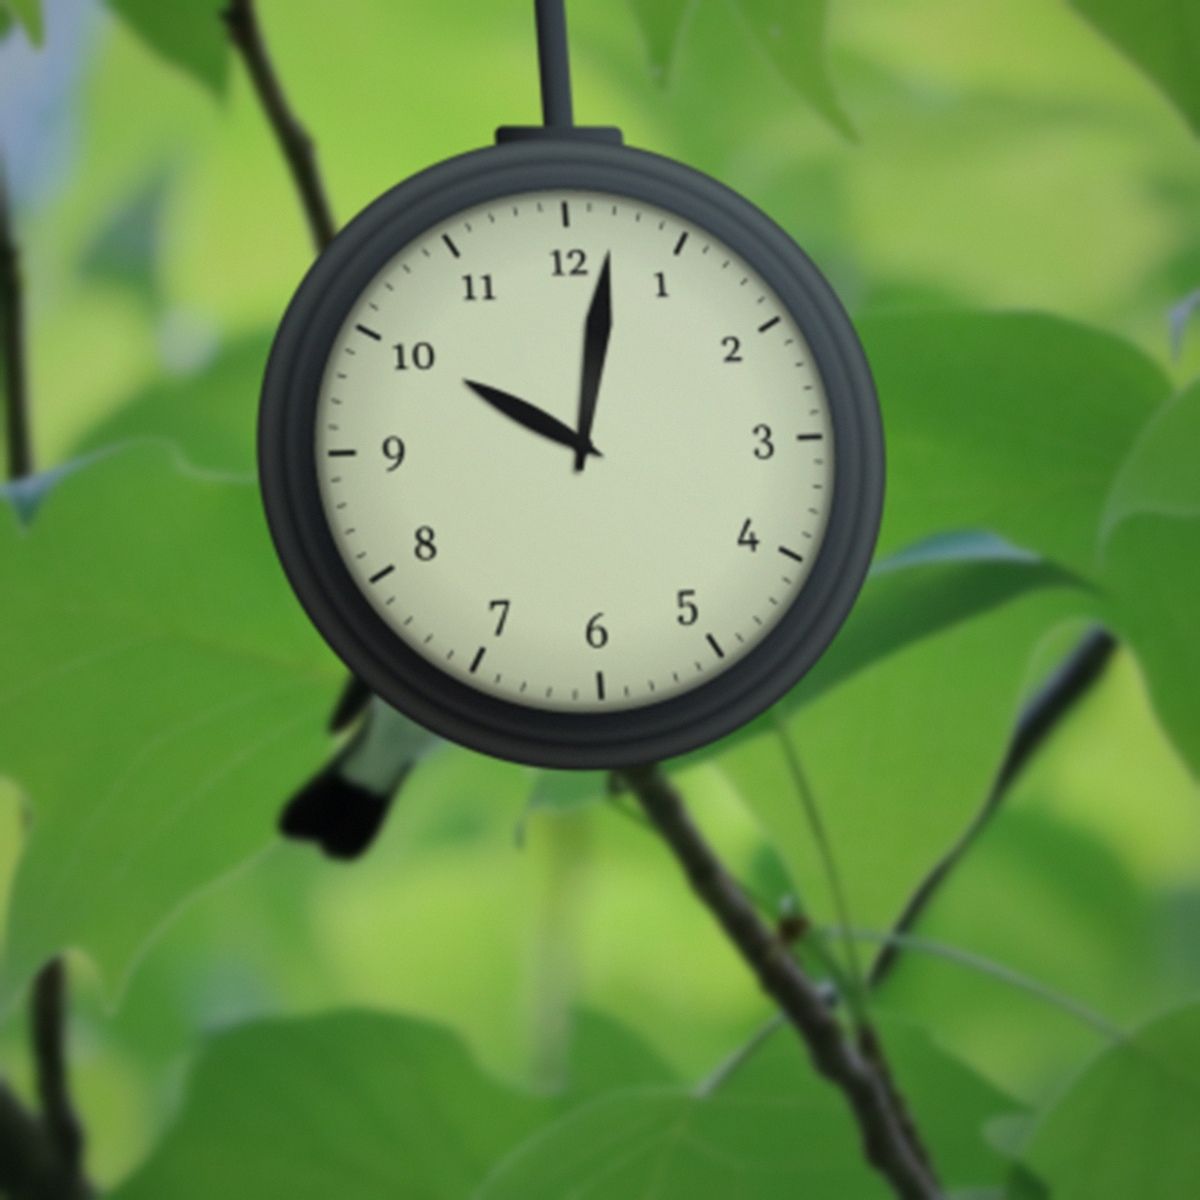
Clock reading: h=10 m=2
